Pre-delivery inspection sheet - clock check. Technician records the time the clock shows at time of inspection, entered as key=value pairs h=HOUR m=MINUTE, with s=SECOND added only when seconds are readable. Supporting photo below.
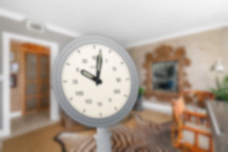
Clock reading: h=10 m=2
